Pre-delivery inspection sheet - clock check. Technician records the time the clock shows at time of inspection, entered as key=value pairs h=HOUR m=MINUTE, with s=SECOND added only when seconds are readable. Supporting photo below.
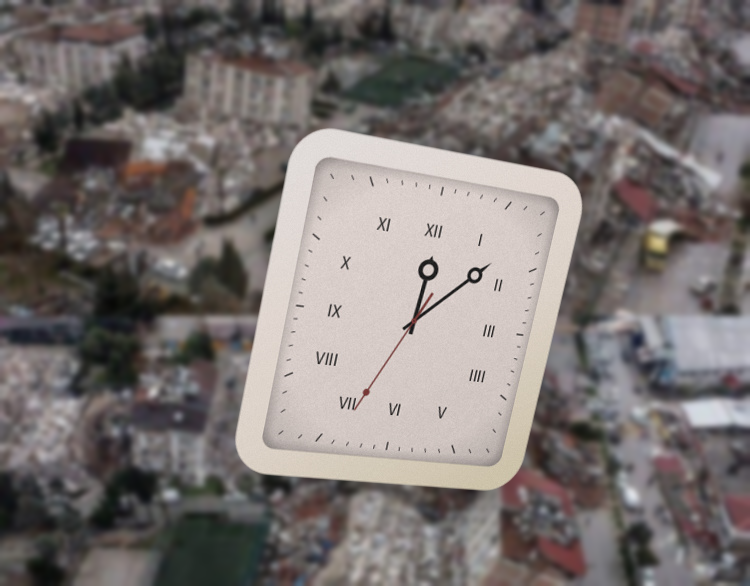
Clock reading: h=12 m=7 s=34
